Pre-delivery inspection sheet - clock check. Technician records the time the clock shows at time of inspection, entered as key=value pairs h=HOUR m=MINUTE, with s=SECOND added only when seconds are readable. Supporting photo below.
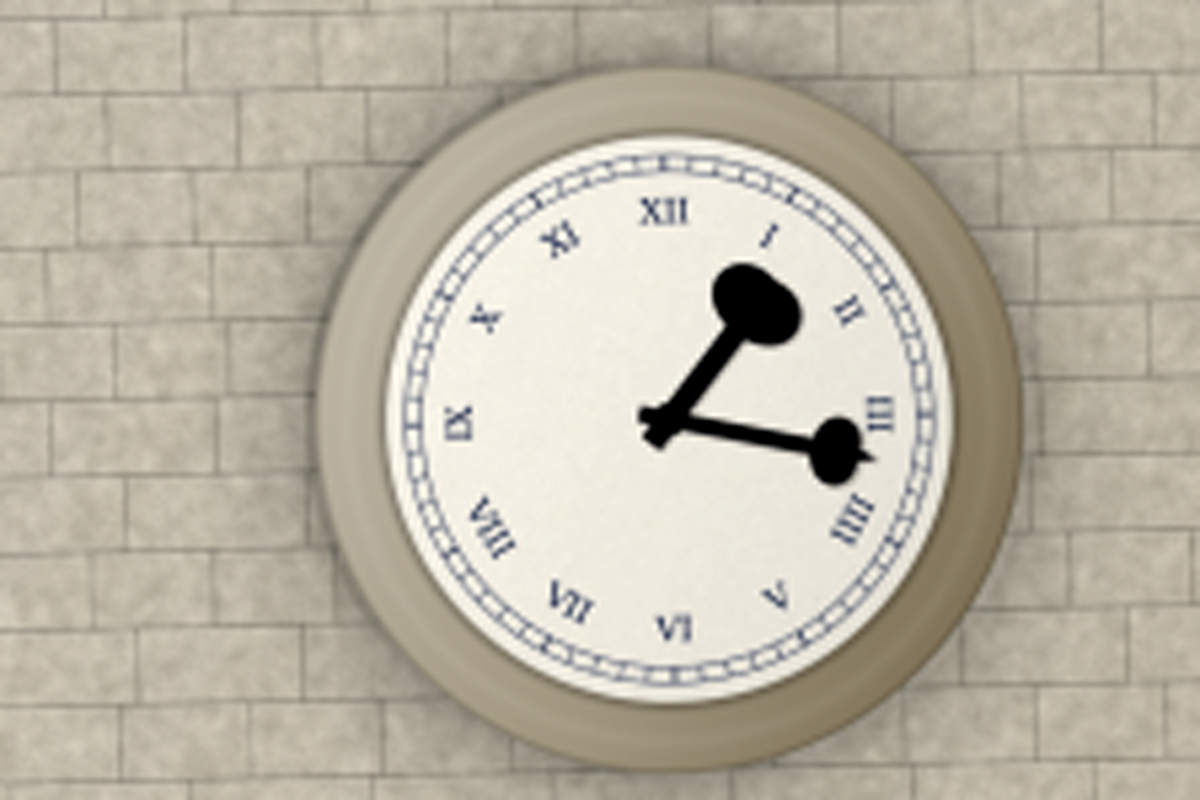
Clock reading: h=1 m=17
